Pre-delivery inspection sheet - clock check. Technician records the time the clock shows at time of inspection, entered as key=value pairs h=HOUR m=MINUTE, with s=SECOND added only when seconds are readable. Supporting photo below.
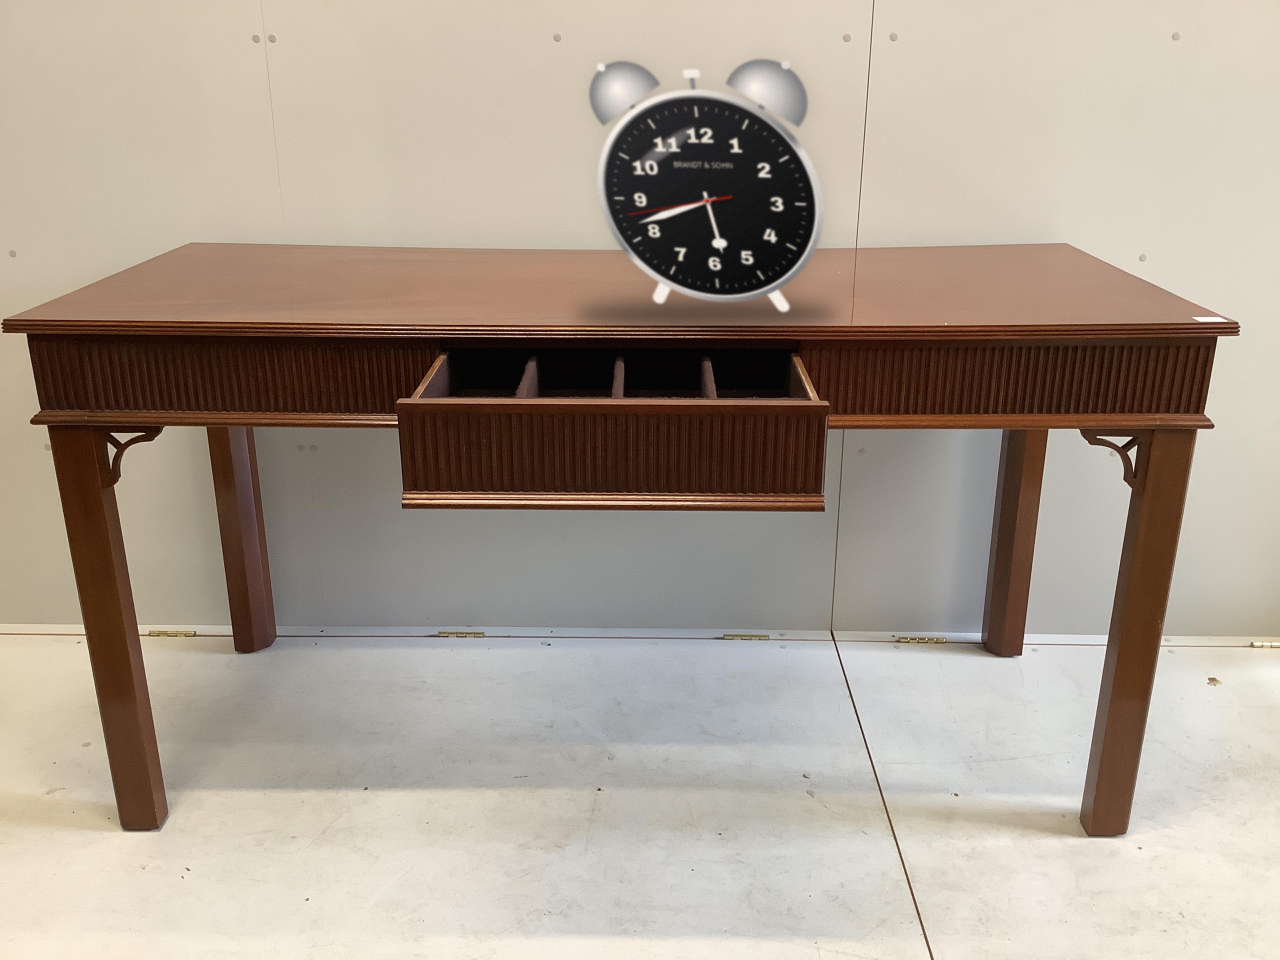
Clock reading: h=5 m=41 s=43
